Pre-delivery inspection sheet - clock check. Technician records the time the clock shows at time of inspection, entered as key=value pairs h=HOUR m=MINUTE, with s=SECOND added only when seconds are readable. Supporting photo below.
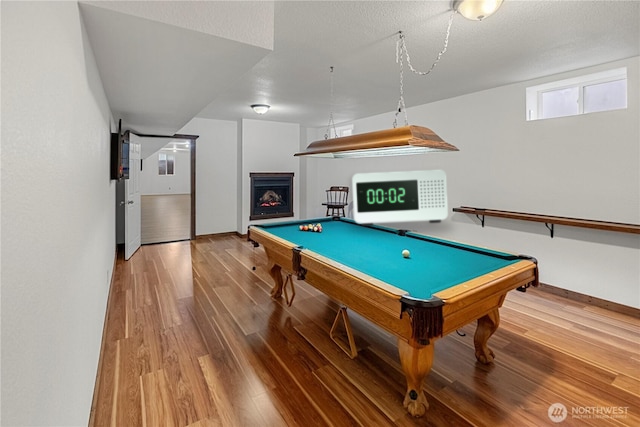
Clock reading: h=0 m=2
